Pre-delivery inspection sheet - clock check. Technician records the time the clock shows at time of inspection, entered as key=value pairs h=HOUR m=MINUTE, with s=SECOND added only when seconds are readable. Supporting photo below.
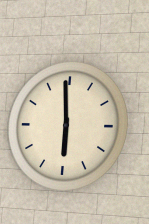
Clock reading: h=5 m=59
